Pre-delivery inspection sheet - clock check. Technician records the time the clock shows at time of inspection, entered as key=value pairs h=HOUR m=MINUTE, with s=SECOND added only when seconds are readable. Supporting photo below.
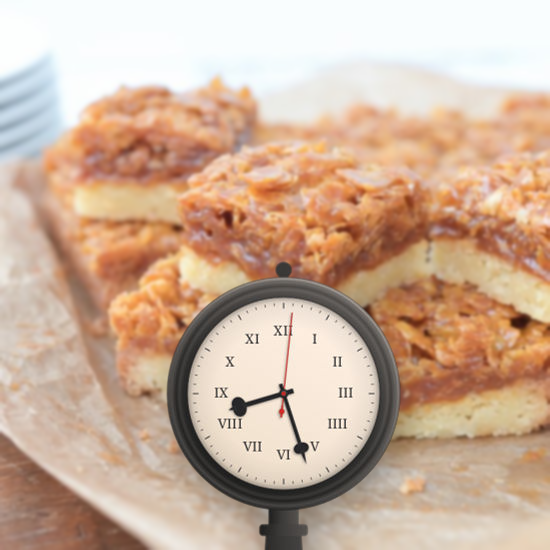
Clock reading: h=8 m=27 s=1
